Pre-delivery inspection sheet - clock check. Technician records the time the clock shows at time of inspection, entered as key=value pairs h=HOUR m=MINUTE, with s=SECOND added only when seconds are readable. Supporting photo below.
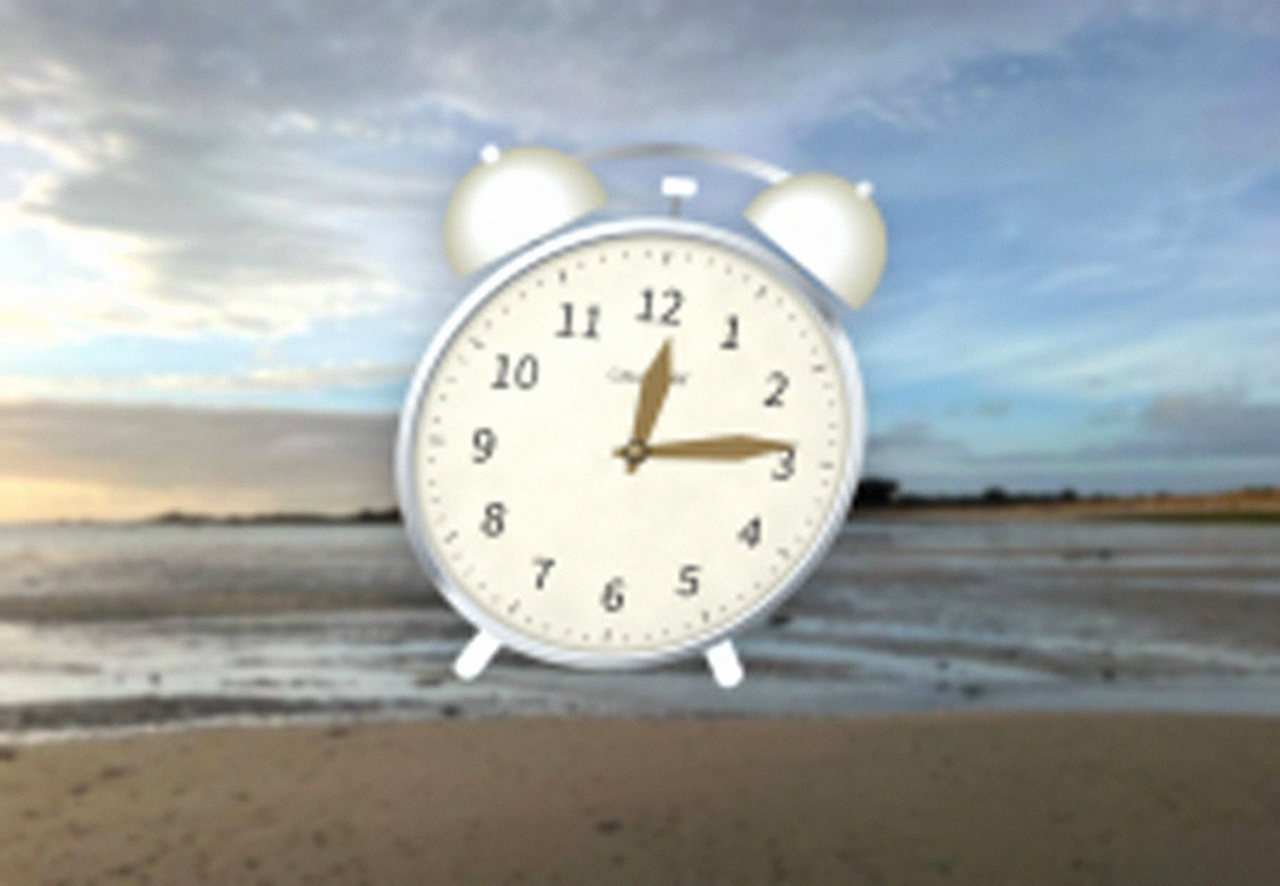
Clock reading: h=12 m=14
